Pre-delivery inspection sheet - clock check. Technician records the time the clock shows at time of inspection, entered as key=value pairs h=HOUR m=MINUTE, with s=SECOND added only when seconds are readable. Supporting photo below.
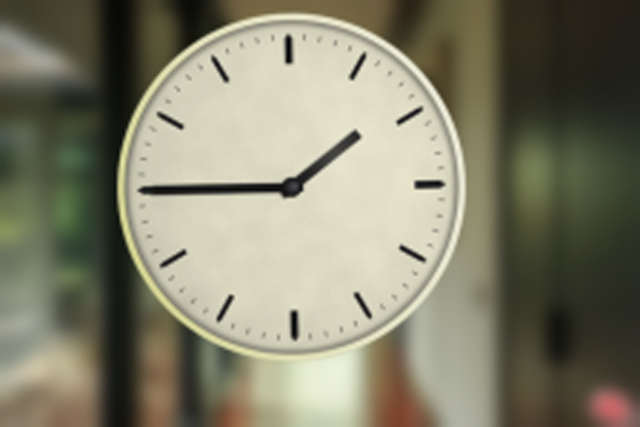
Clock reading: h=1 m=45
